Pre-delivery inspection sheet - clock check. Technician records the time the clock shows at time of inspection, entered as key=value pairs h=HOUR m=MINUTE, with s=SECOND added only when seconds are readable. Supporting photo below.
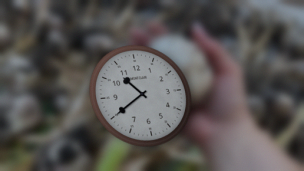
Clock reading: h=10 m=40
